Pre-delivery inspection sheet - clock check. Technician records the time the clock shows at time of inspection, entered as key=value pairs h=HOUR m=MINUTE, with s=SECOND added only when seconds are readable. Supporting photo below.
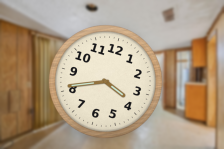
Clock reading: h=3 m=41
